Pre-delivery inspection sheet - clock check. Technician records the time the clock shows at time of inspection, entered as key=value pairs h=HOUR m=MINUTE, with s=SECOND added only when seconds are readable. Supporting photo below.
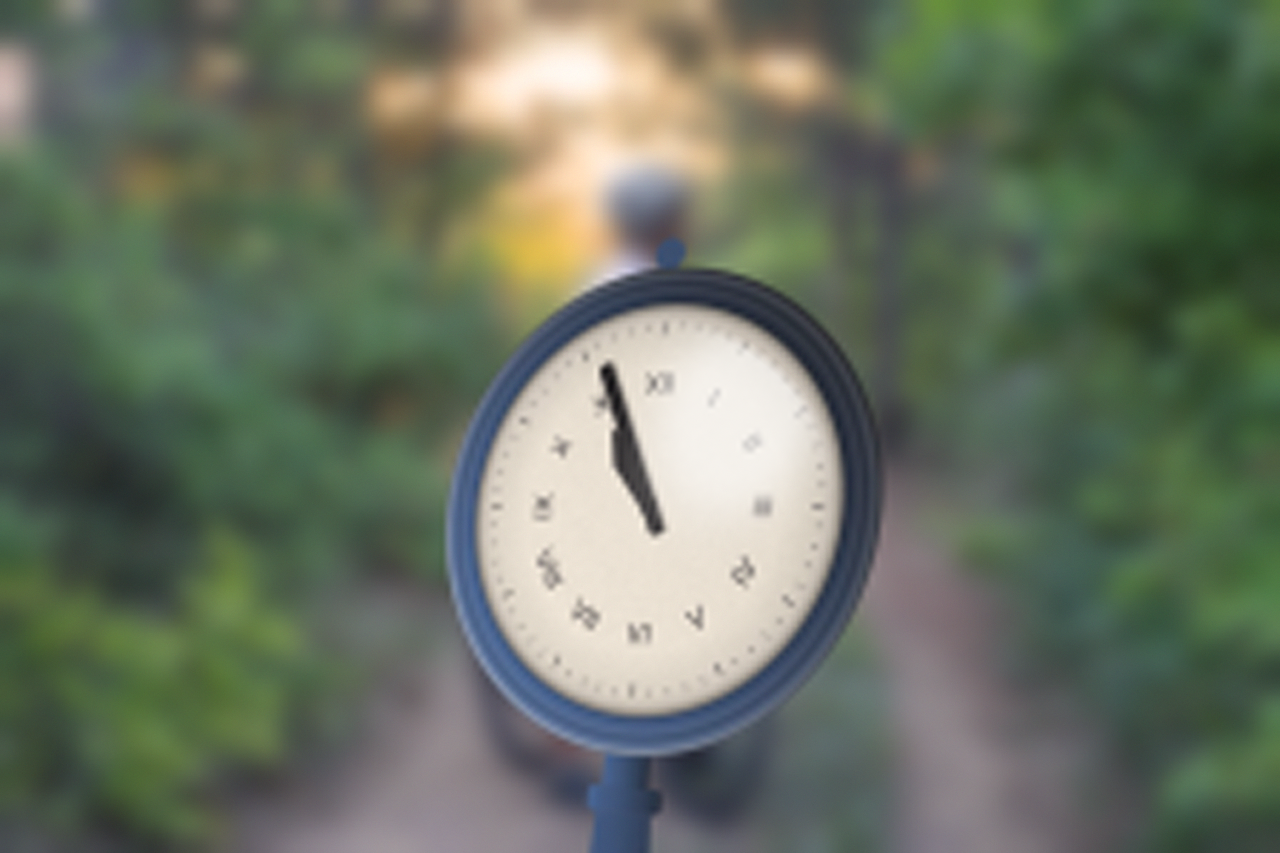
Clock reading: h=10 m=56
